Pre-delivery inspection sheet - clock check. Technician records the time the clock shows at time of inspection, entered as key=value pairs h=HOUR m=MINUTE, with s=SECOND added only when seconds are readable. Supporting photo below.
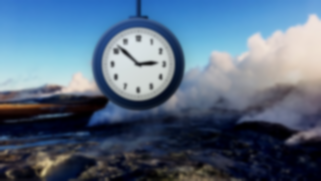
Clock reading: h=2 m=52
